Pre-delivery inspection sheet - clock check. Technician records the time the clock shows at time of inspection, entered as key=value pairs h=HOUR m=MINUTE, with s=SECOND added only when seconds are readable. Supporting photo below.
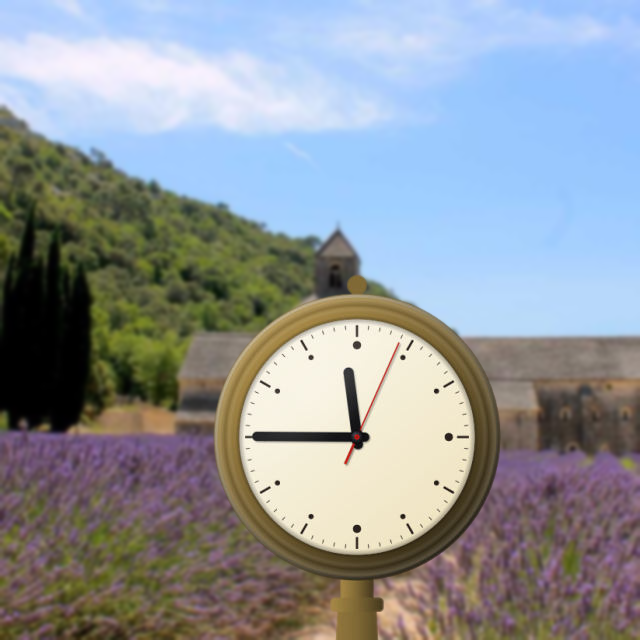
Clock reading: h=11 m=45 s=4
